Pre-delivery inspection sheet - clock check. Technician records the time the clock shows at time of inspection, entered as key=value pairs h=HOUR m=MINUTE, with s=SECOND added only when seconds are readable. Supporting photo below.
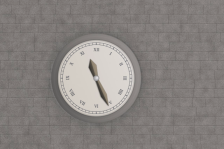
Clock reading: h=11 m=26
